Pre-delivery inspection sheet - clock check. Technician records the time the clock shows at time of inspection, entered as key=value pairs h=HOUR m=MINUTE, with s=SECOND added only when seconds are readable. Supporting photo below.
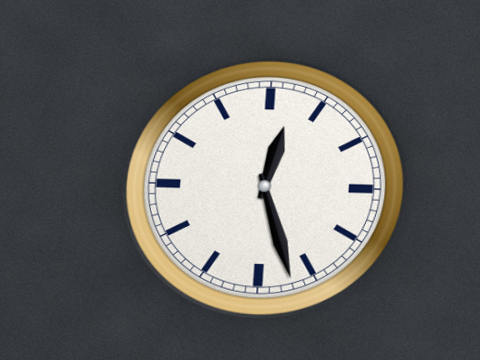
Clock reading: h=12 m=27
